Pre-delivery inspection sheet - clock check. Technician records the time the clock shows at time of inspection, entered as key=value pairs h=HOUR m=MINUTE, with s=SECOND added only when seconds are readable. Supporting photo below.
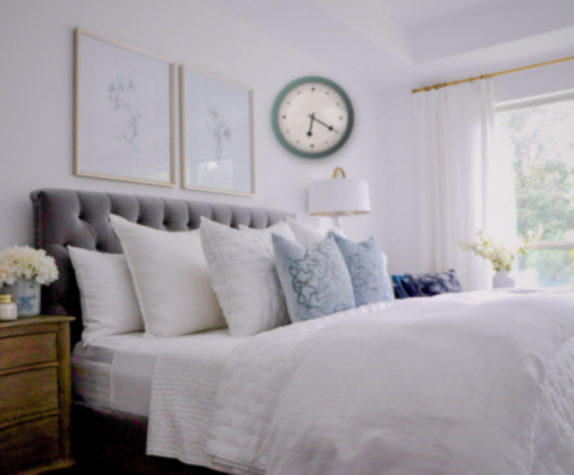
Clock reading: h=6 m=20
